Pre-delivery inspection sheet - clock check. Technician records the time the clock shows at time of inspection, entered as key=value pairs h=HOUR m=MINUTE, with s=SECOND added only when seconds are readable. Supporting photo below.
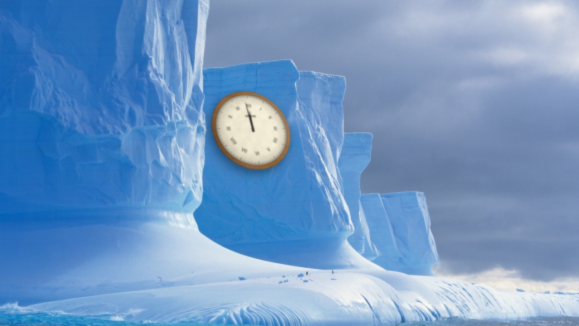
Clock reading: h=11 m=59
